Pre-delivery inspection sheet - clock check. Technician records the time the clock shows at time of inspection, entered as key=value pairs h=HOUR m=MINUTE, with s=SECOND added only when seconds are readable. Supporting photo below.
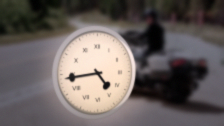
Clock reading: h=4 m=44
